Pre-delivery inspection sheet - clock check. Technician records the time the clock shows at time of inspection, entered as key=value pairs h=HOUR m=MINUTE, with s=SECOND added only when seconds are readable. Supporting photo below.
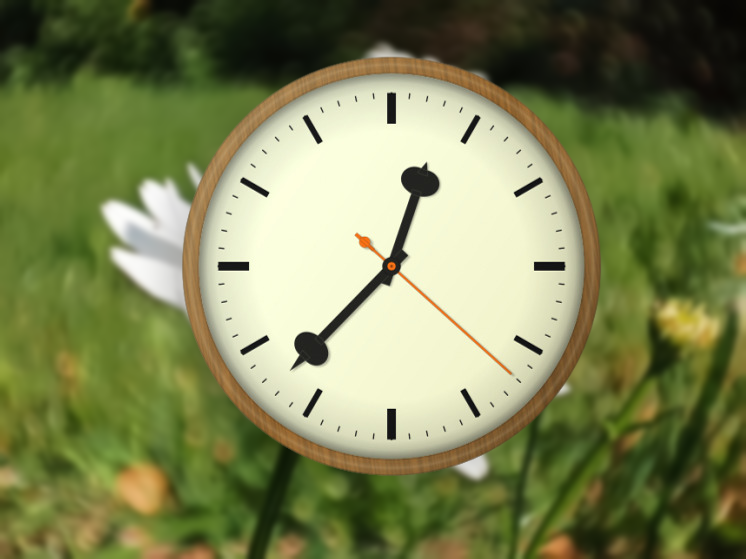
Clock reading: h=12 m=37 s=22
